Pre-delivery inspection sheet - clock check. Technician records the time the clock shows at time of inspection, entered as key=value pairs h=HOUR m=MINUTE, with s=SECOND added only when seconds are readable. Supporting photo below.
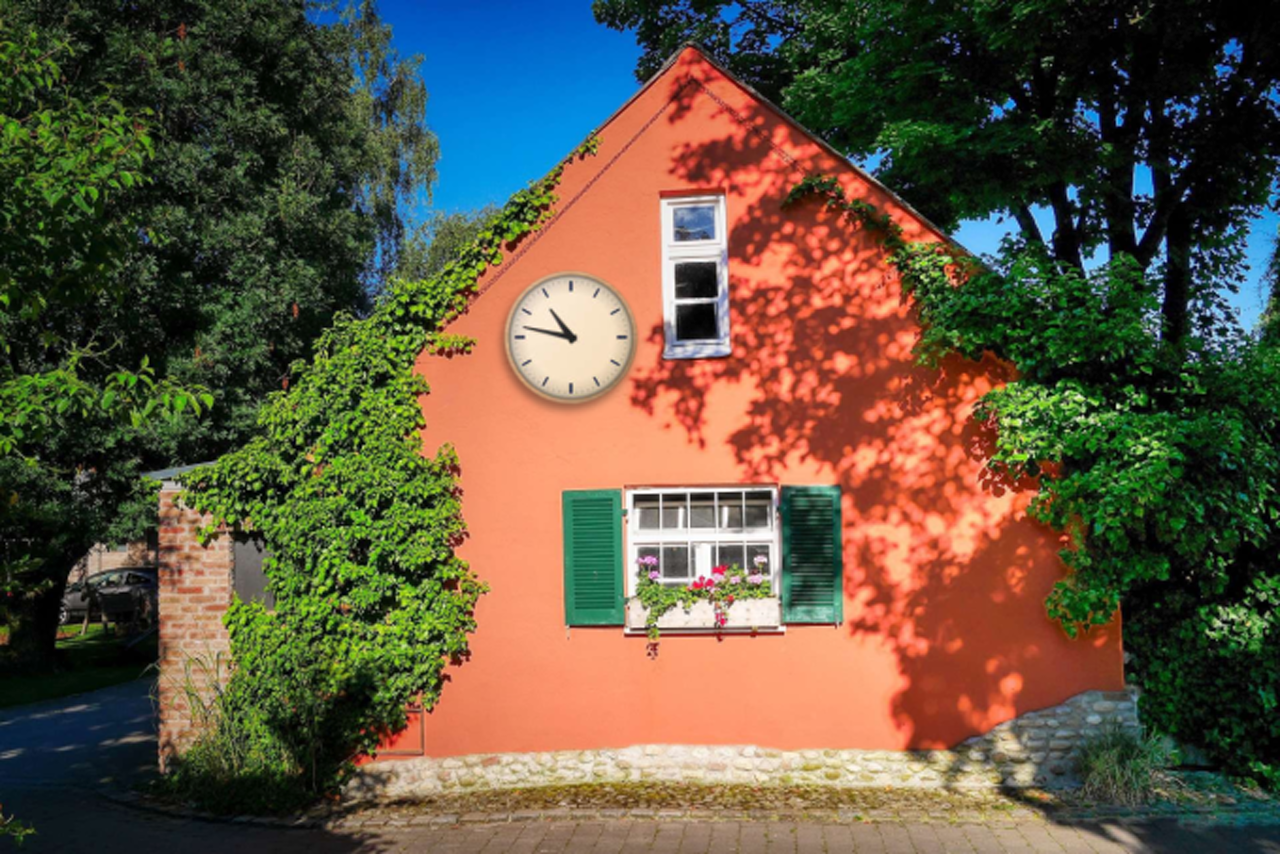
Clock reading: h=10 m=47
